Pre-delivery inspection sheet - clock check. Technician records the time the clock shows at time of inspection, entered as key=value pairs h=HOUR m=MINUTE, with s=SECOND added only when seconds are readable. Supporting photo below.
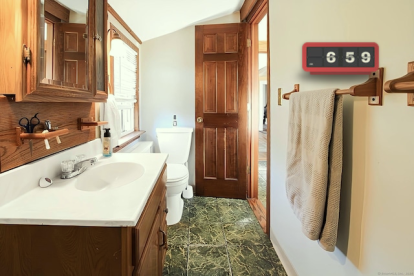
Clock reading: h=6 m=59
